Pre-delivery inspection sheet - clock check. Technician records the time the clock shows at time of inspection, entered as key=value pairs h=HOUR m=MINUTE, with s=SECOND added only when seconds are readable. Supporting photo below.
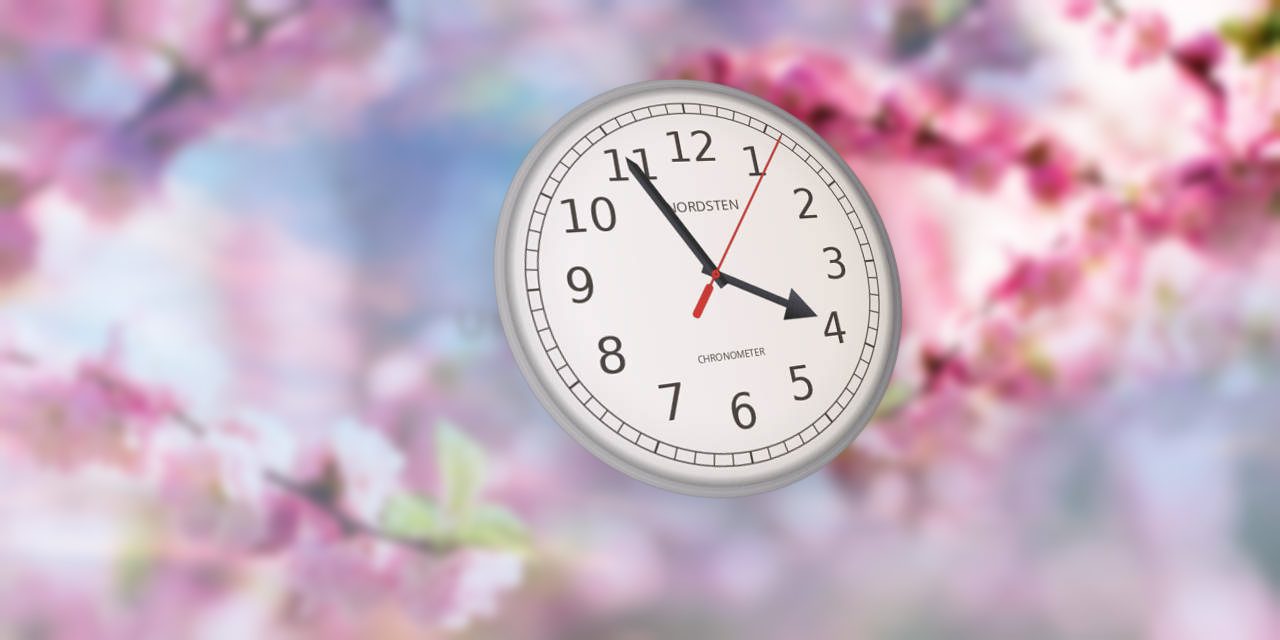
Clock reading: h=3 m=55 s=6
